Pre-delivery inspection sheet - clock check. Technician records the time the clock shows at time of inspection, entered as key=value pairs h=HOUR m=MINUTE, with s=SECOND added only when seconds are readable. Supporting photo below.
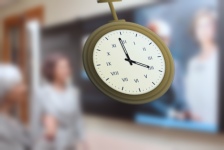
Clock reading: h=3 m=59
